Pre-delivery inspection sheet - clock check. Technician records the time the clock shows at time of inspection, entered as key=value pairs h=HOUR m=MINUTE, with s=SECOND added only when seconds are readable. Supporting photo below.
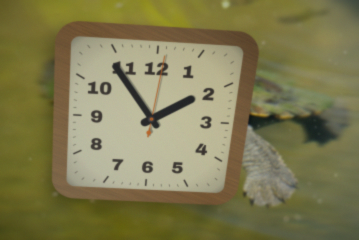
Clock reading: h=1 m=54 s=1
